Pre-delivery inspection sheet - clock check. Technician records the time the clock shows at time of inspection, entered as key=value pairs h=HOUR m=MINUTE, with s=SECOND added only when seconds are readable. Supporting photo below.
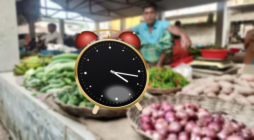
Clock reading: h=4 m=17
